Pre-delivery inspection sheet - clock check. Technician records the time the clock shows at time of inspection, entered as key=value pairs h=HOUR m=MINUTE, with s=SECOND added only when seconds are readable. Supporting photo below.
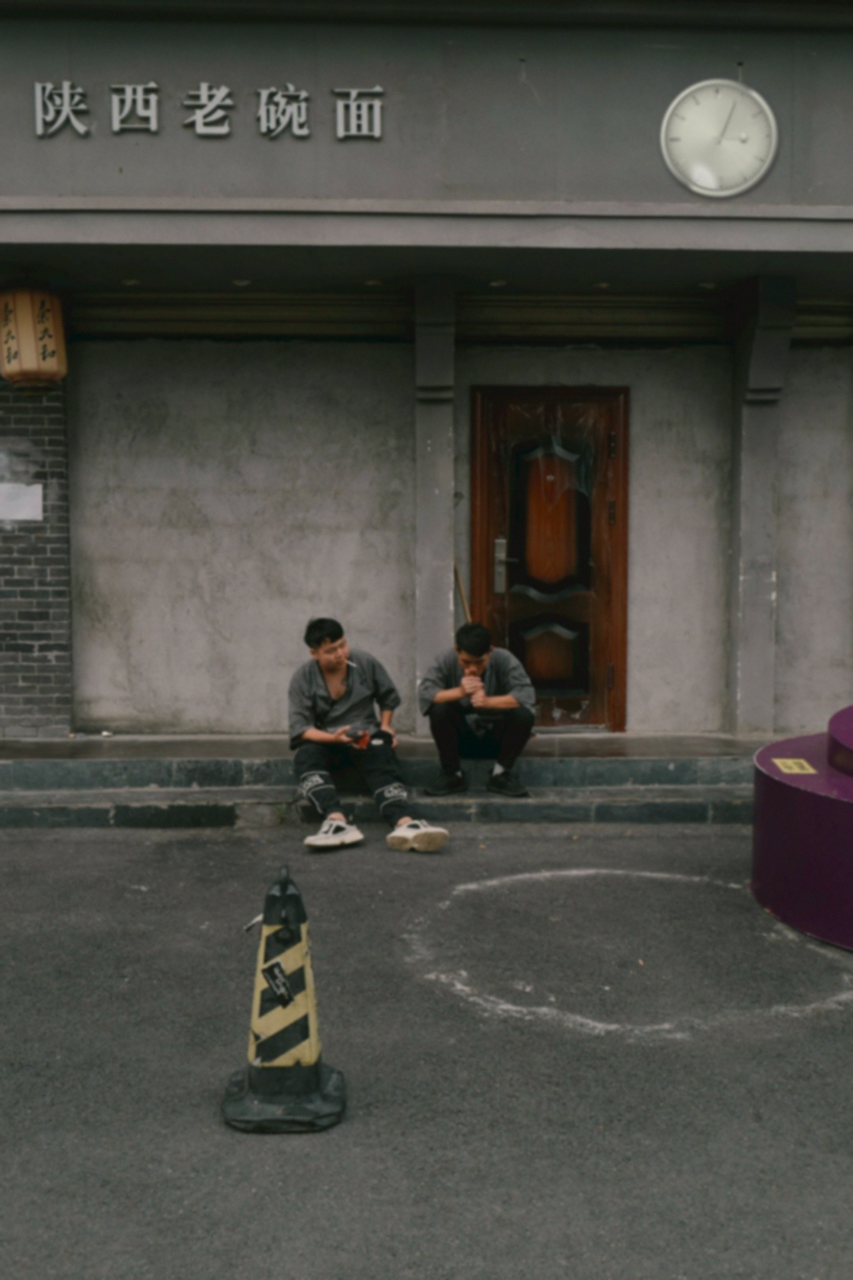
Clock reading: h=3 m=4
